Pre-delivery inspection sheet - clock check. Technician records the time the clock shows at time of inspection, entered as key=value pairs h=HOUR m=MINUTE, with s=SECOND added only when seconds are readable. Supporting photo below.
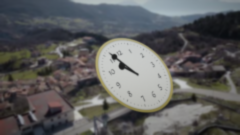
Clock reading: h=10 m=57
